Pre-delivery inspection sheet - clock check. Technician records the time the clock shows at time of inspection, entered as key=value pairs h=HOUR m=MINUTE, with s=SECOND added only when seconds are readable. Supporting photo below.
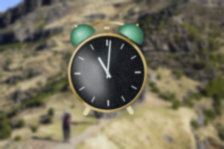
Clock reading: h=11 m=1
